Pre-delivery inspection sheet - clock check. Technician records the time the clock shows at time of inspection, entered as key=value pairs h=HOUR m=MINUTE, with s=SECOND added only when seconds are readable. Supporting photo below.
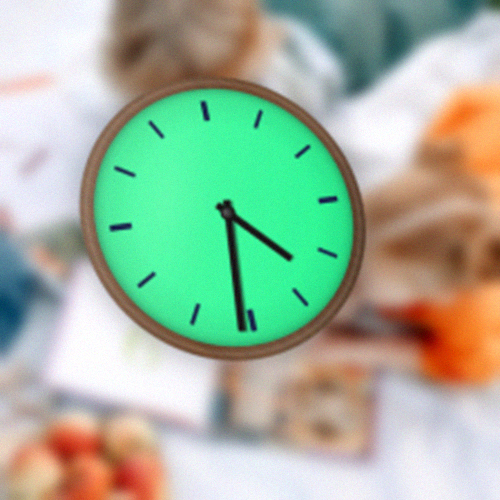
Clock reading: h=4 m=31
